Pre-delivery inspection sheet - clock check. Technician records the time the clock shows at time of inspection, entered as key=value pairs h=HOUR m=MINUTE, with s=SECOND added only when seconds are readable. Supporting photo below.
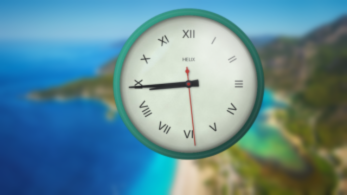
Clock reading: h=8 m=44 s=29
